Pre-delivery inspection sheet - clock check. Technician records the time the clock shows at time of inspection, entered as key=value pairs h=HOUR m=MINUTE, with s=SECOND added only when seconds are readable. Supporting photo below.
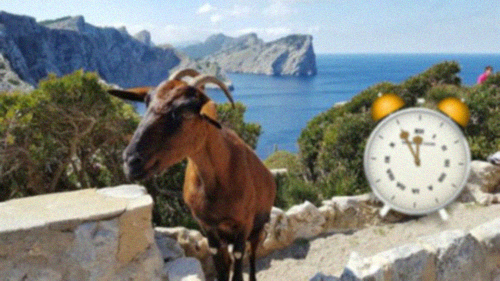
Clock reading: h=11 m=55
